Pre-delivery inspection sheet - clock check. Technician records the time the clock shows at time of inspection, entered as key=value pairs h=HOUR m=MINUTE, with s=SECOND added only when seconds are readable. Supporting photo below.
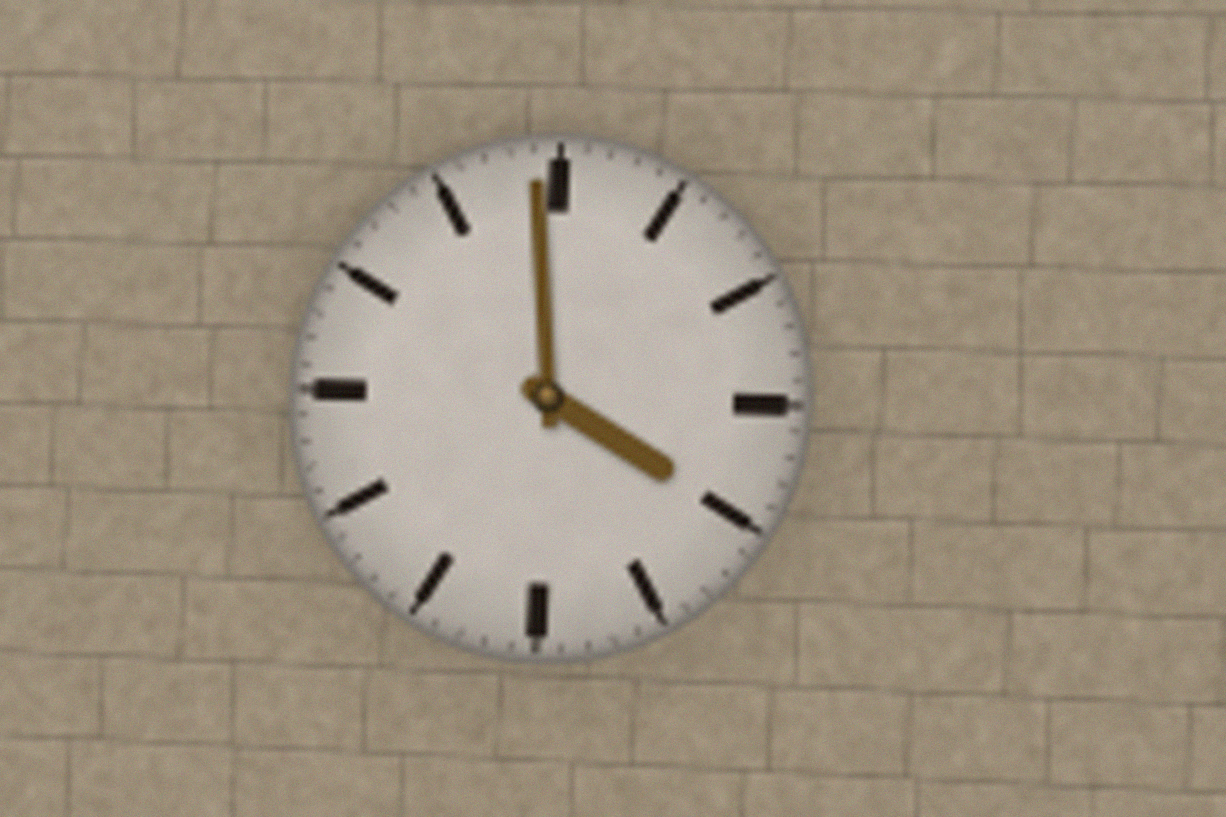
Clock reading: h=3 m=59
